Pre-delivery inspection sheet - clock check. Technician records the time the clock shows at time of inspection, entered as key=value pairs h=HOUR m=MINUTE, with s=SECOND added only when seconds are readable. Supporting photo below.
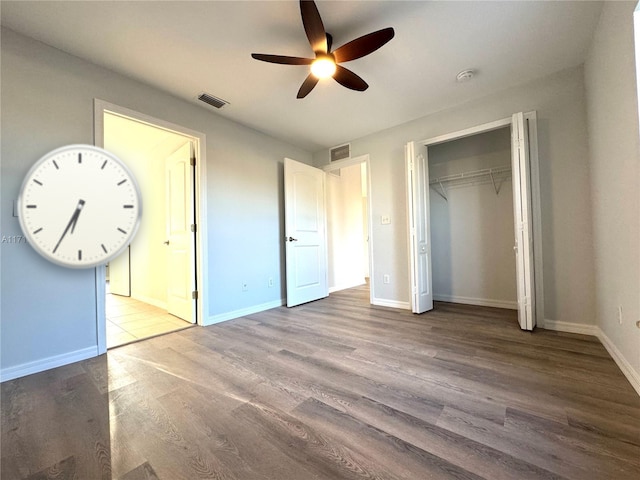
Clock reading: h=6 m=35
